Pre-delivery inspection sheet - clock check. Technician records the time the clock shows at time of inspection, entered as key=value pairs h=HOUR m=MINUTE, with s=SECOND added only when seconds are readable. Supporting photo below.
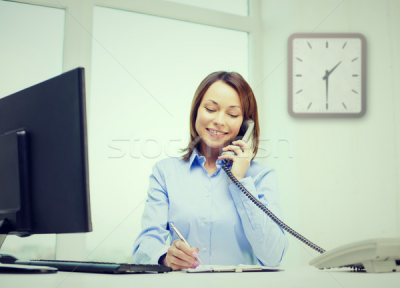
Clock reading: h=1 m=30
